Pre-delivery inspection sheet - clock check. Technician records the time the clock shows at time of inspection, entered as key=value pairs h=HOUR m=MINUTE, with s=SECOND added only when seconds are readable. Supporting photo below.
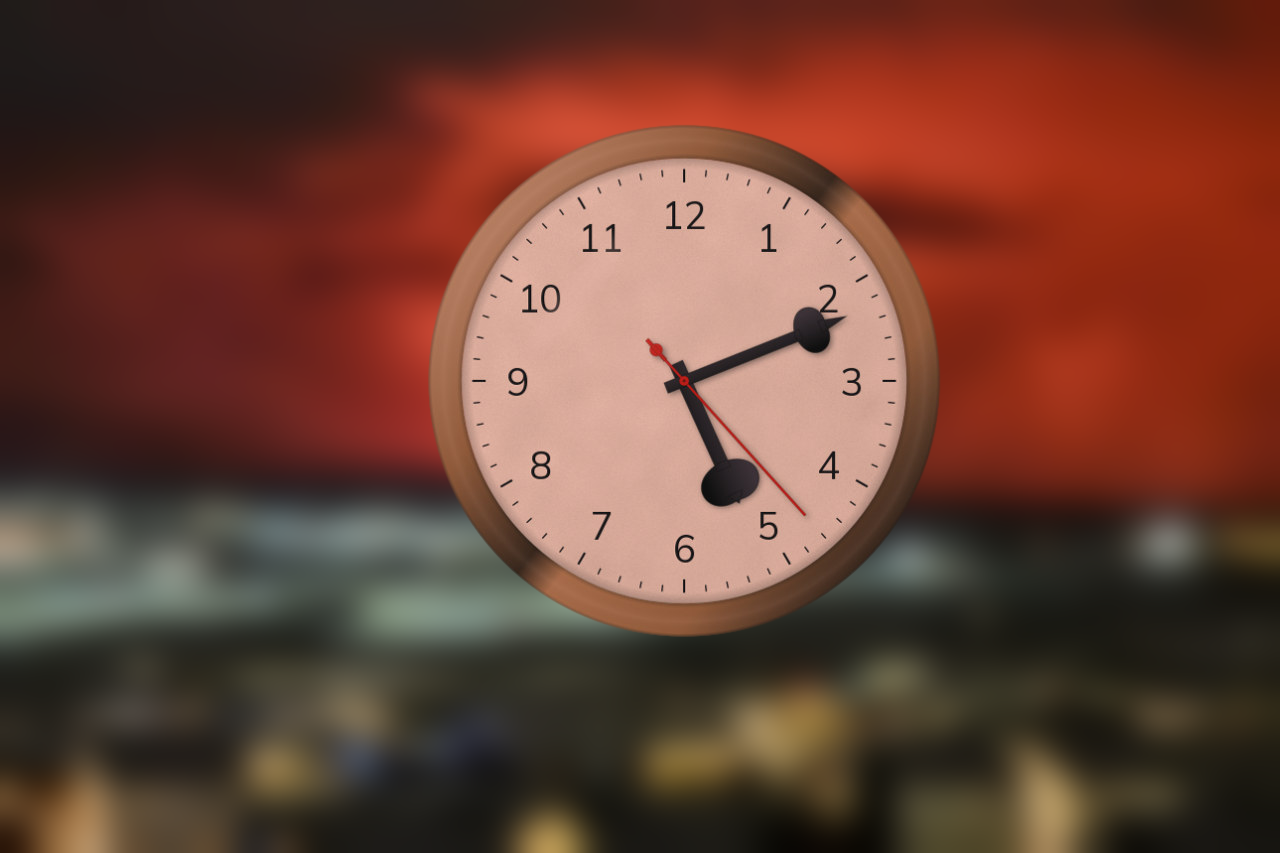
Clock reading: h=5 m=11 s=23
